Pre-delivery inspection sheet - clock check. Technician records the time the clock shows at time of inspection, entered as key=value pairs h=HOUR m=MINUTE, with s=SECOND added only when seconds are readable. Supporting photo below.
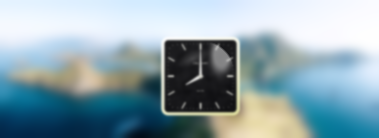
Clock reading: h=8 m=0
